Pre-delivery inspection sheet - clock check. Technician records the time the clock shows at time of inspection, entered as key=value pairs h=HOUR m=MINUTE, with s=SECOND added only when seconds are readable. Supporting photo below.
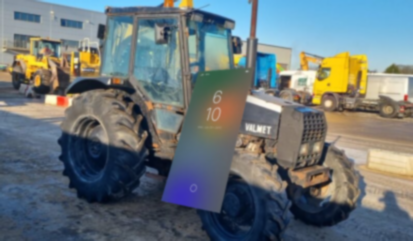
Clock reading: h=6 m=10
